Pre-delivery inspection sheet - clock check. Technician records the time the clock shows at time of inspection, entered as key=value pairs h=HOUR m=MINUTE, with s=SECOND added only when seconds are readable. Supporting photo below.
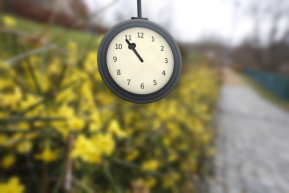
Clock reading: h=10 m=54
